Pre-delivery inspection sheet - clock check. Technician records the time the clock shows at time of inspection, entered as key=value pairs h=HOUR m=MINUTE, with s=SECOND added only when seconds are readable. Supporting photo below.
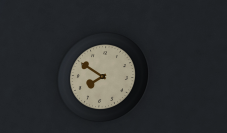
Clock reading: h=7 m=50
